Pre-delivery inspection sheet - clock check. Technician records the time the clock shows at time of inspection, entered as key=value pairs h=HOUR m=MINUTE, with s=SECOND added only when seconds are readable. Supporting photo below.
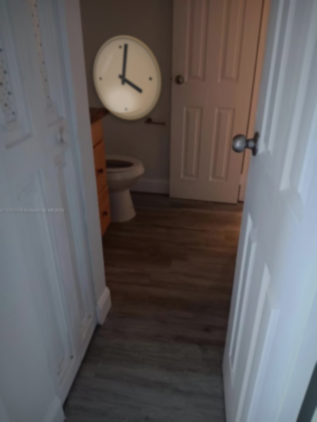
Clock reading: h=4 m=2
